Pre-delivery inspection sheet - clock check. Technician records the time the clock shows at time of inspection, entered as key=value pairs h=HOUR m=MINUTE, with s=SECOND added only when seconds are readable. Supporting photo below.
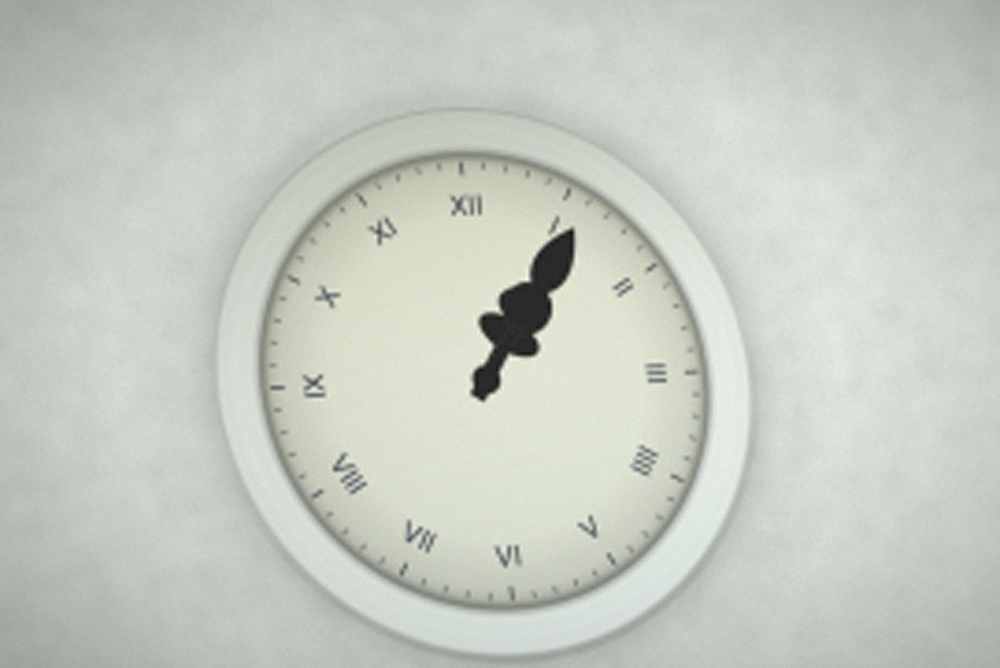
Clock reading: h=1 m=6
